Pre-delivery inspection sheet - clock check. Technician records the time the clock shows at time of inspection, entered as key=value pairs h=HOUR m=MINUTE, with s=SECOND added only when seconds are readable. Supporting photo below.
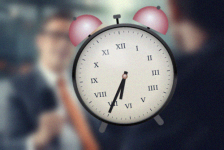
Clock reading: h=6 m=35
